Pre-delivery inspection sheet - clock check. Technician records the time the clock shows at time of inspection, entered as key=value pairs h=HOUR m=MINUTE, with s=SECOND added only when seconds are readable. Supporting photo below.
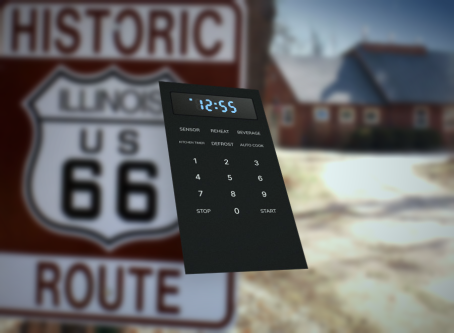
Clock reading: h=12 m=55
